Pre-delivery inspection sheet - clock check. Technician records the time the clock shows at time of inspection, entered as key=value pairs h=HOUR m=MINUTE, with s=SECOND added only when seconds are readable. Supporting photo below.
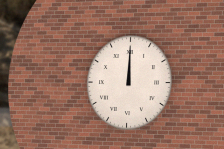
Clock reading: h=12 m=0
